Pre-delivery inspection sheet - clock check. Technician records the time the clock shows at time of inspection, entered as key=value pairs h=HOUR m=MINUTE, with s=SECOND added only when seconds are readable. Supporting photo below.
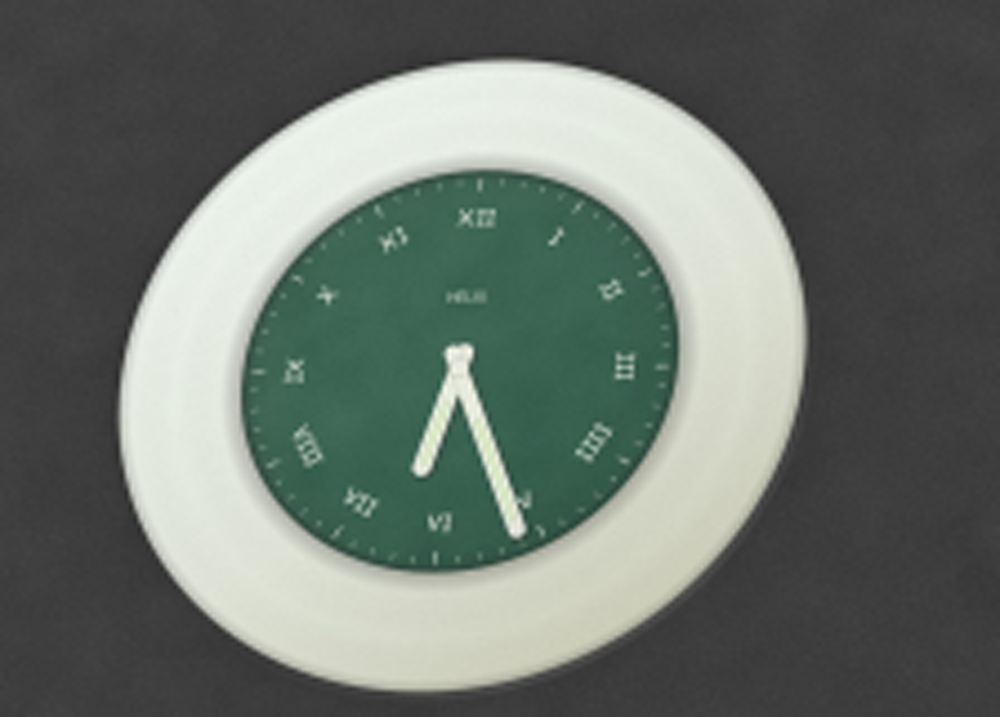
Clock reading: h=6 m=26
